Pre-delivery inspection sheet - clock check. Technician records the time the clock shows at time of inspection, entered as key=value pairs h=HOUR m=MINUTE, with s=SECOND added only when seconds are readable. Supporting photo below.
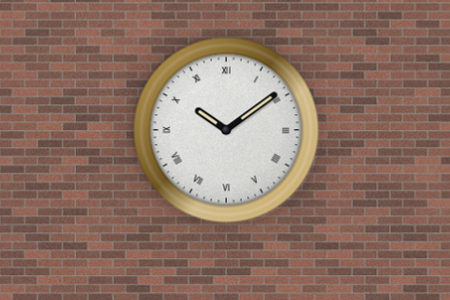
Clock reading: h=10 m=9
